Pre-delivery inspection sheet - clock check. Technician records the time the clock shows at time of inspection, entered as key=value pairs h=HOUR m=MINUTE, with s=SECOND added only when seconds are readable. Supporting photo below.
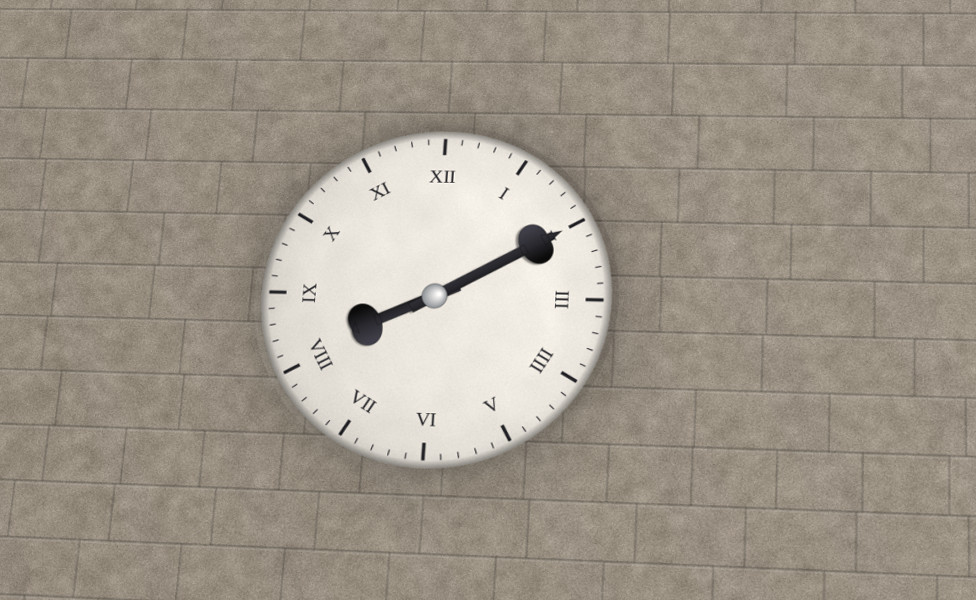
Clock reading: h=8 m=10
